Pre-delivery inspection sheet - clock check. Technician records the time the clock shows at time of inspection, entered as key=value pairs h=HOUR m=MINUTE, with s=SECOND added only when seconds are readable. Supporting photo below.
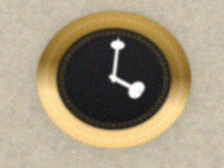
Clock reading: h=4 m=1
